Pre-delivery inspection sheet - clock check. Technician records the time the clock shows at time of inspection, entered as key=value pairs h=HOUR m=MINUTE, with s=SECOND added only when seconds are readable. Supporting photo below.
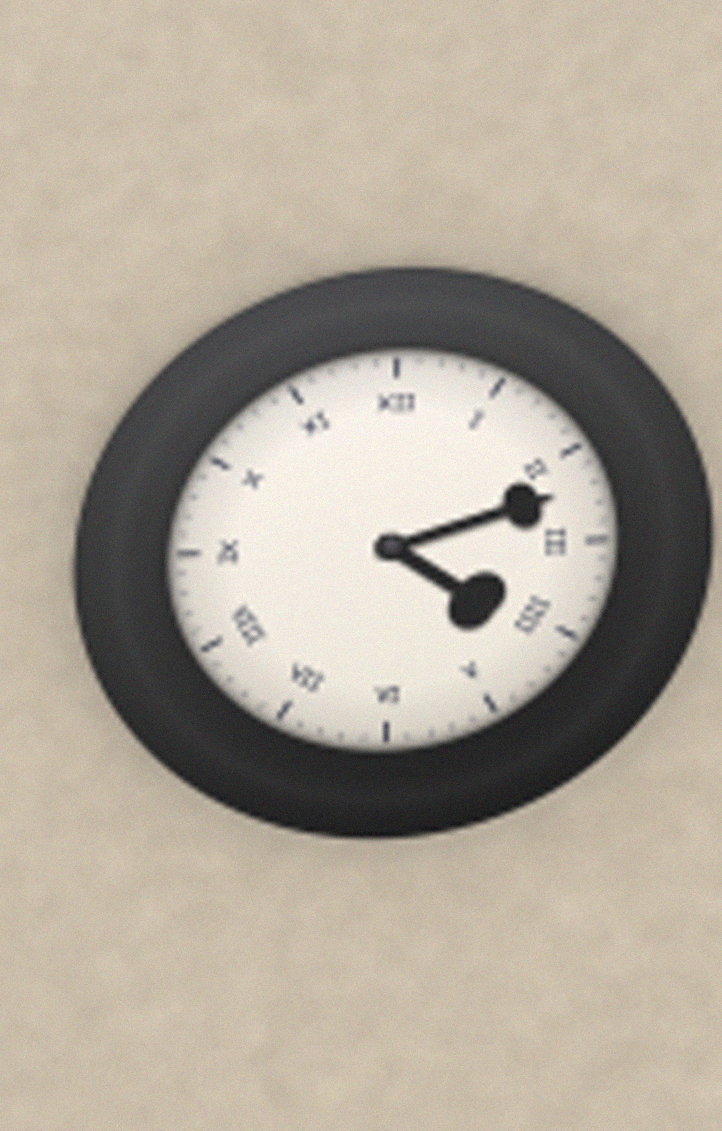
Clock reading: h=4 m=12
